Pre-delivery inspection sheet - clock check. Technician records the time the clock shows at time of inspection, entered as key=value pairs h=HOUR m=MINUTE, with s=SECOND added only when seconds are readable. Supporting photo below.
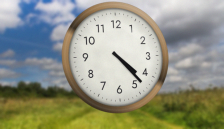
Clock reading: h=4 m=23
